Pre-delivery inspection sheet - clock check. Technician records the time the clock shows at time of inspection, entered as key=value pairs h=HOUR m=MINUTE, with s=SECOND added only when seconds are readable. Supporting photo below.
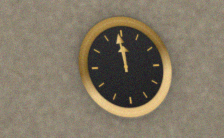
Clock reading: h=11 m=59
